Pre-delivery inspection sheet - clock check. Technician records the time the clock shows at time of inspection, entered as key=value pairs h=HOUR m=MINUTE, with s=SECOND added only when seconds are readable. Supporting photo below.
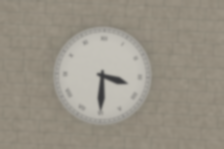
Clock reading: h=3 m=30
